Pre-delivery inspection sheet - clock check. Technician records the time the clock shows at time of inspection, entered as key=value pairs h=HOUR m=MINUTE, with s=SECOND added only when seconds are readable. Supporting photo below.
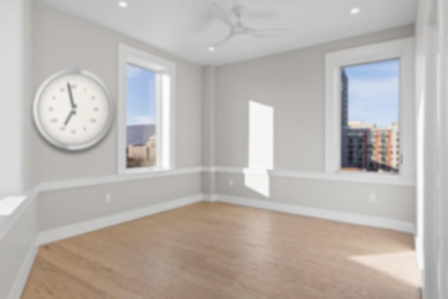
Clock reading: h=6 m=58
